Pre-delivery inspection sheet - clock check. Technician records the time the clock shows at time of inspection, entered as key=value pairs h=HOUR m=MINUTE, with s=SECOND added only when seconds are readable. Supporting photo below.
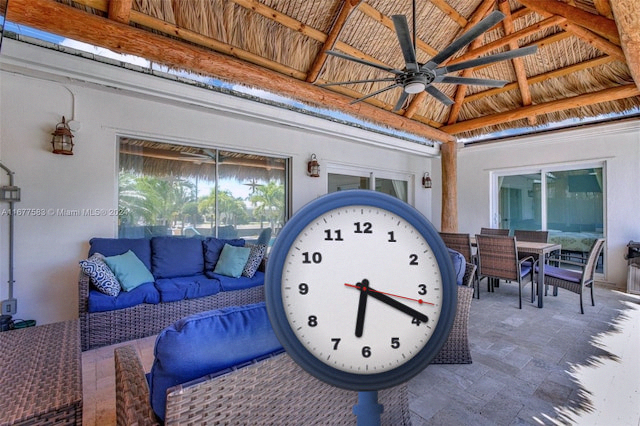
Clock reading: h=6 m=19 s=17
